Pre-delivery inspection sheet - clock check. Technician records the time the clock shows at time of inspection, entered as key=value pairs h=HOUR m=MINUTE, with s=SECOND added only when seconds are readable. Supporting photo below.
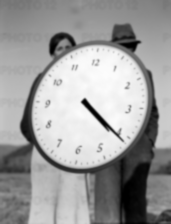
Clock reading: h=4 m=21
